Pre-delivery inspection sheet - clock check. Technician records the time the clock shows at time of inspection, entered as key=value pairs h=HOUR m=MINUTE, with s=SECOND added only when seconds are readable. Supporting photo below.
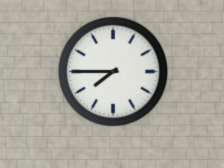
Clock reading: h=7 m=45
